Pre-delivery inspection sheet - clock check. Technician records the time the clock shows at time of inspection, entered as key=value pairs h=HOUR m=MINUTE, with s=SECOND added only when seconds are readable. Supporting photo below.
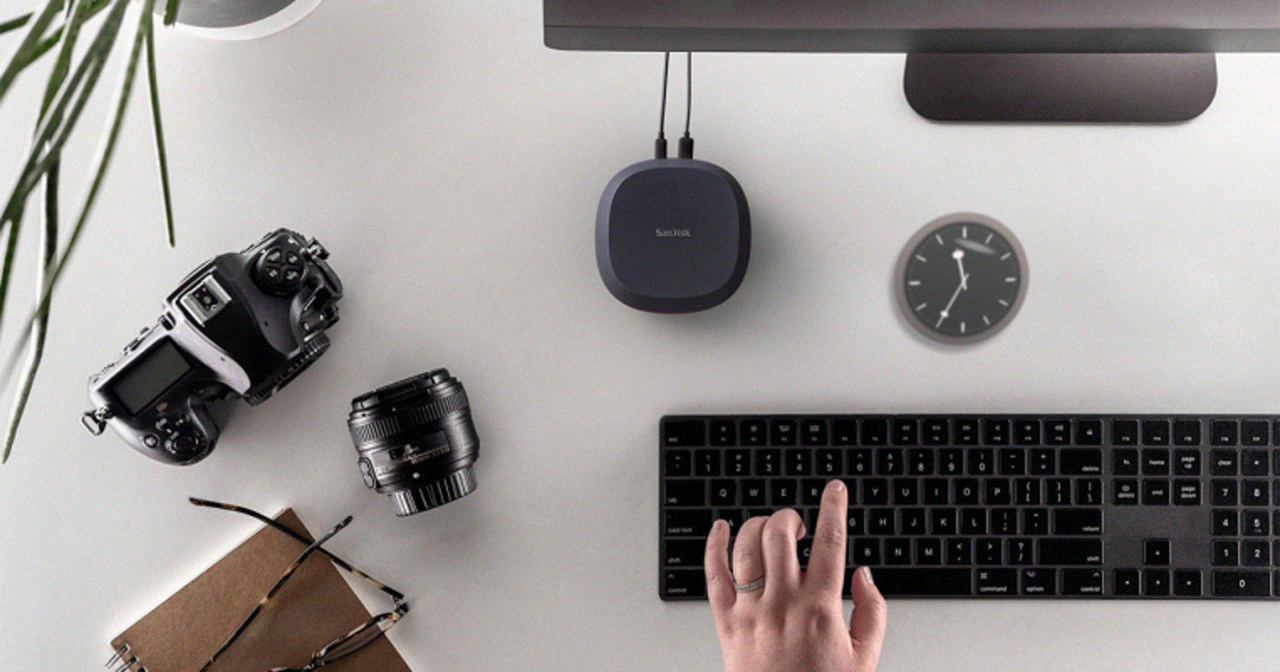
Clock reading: h=11 m=35
